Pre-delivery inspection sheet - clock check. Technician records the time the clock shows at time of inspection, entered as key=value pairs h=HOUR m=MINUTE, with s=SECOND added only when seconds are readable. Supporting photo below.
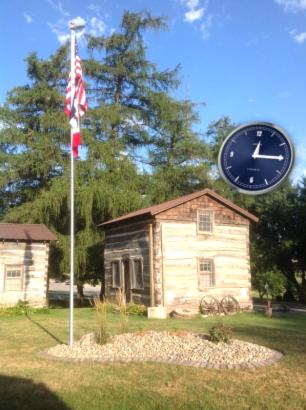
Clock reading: h=12 m=15
